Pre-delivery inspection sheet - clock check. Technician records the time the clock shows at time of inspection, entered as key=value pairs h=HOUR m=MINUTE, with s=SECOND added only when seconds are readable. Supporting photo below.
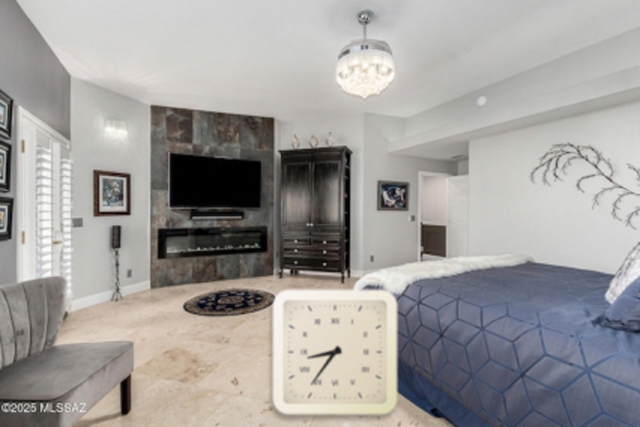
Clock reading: h=8 m=36
